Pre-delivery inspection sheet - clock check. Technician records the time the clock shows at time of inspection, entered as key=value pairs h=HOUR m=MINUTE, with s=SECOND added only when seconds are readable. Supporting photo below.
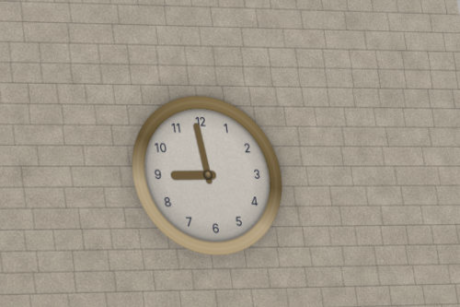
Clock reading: h=8 m=59
